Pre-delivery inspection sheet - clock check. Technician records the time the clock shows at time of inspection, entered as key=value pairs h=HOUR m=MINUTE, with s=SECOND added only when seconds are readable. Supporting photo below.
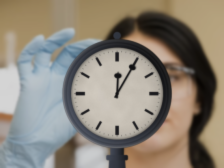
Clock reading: h=12 m=5
